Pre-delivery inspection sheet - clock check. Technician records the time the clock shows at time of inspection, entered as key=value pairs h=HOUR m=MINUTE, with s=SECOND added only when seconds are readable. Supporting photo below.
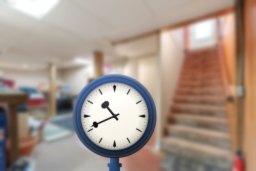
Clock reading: h=10 m=41
